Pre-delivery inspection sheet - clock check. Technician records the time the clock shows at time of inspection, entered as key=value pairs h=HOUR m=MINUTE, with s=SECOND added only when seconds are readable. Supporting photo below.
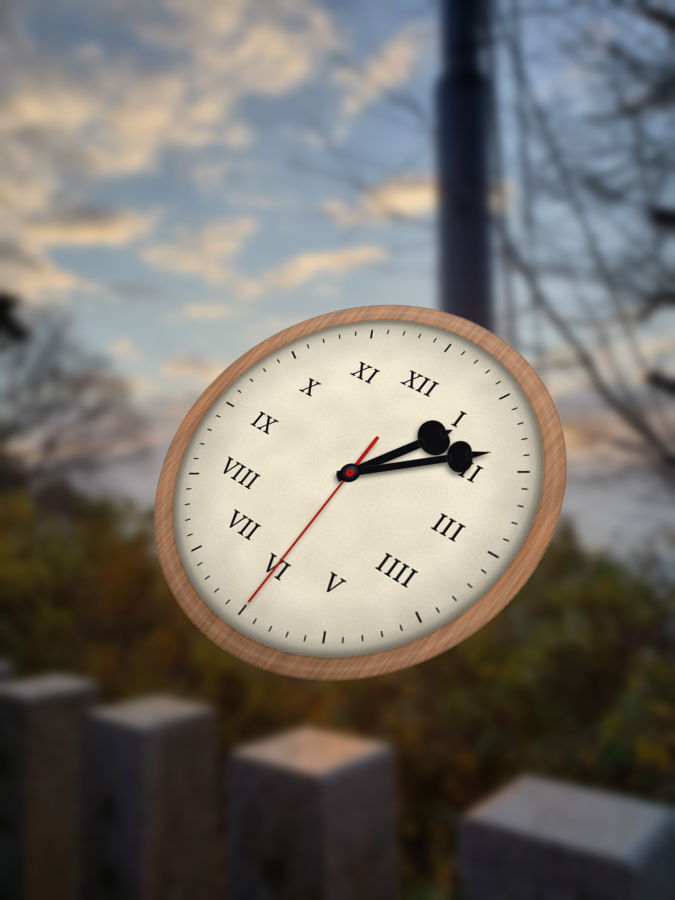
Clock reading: h=1 m=8 s=30
